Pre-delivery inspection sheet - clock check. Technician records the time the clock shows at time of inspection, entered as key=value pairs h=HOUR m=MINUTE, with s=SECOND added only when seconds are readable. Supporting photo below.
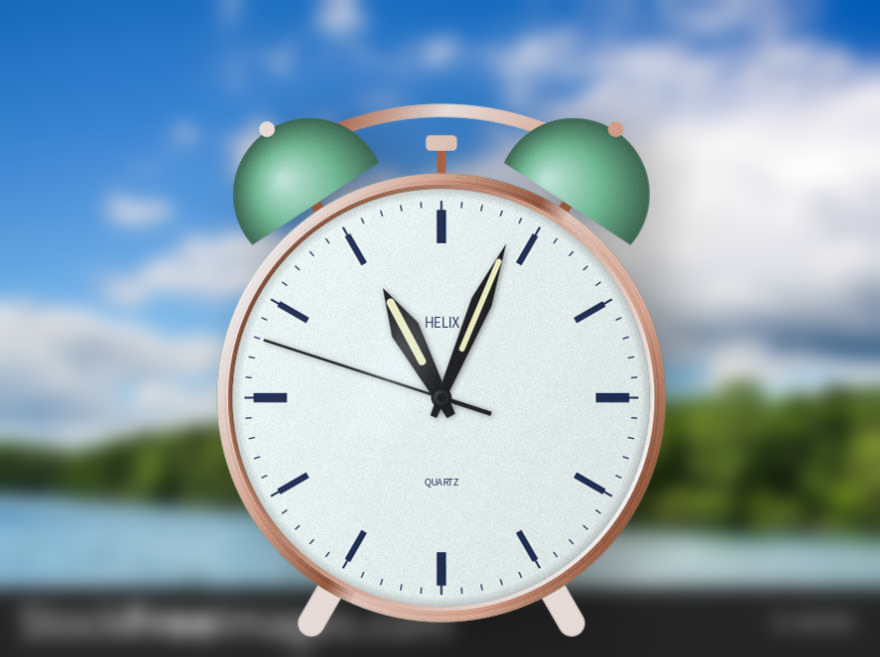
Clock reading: h=11 m=3 s=48
